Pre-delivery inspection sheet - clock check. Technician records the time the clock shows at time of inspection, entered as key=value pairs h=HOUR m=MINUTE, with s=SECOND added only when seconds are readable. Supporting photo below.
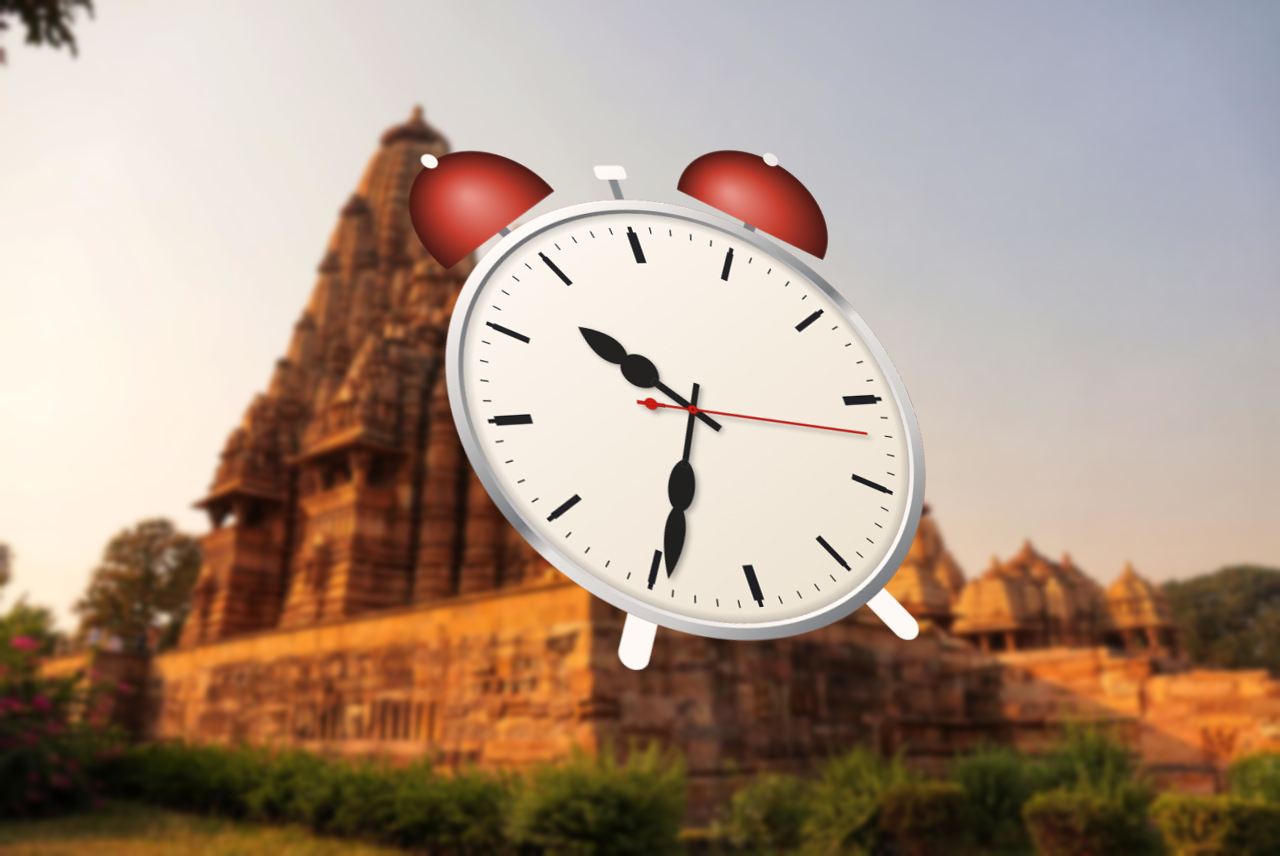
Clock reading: h=10 m=34 s=17
